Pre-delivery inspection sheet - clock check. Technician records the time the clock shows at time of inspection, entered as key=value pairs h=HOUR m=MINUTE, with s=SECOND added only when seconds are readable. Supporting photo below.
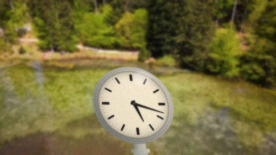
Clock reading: h=5 m=18
